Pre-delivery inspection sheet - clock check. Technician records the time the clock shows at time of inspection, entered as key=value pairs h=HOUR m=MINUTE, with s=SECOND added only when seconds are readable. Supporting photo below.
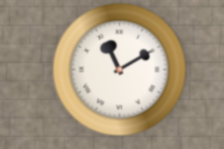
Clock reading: h=11 m=10
